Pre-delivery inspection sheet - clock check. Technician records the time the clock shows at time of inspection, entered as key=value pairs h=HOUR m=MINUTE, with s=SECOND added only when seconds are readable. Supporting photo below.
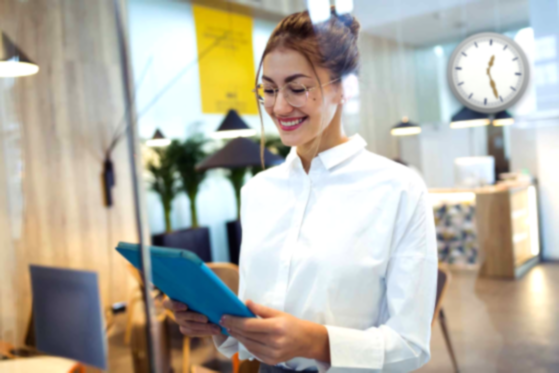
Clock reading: h=12 m=26
